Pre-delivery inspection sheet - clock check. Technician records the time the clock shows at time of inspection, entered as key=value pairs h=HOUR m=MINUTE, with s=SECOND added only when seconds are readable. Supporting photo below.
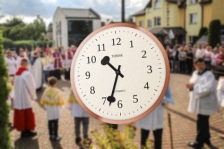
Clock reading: h=10 m=33
